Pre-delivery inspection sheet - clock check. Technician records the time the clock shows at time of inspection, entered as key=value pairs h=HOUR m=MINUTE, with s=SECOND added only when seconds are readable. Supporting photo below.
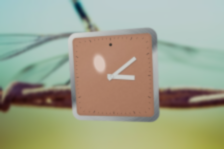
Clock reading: h=3 m=9
